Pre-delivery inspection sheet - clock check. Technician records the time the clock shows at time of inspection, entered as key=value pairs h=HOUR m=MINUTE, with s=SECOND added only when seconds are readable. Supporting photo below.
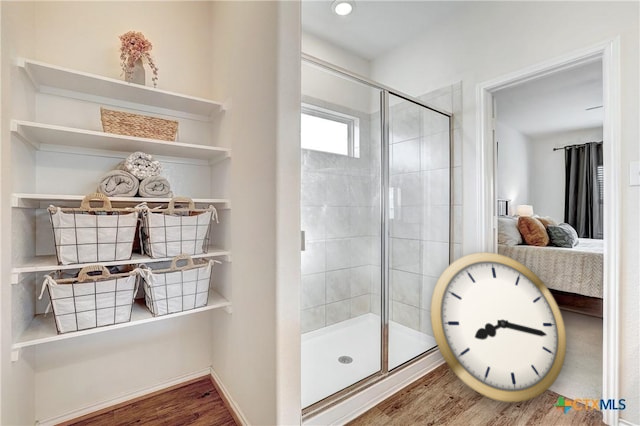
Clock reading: h=8 m=17
